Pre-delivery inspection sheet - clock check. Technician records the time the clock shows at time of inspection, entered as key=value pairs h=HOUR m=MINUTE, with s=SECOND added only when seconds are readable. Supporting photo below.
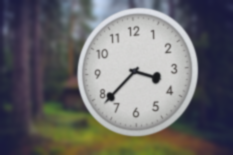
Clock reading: h=3 m=38
